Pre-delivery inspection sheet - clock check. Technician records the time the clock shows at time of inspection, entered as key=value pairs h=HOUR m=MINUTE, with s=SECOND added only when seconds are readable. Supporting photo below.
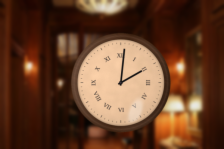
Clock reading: h=2 m=1
